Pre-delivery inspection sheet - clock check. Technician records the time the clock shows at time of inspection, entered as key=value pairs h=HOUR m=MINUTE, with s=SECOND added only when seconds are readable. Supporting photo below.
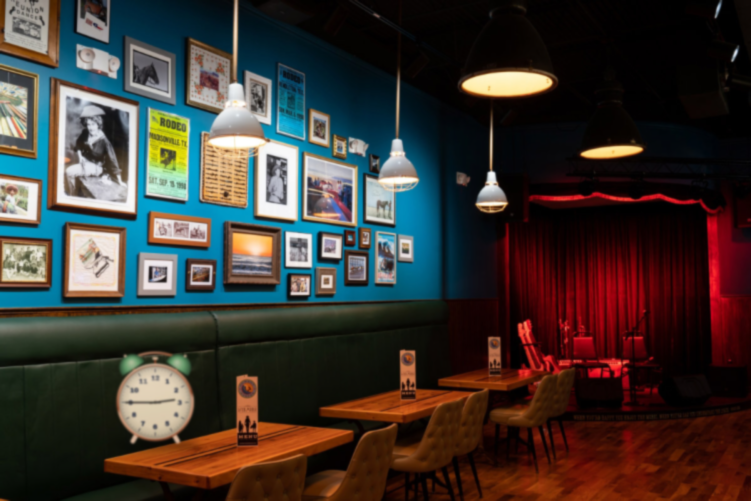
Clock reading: h=2 m=45
